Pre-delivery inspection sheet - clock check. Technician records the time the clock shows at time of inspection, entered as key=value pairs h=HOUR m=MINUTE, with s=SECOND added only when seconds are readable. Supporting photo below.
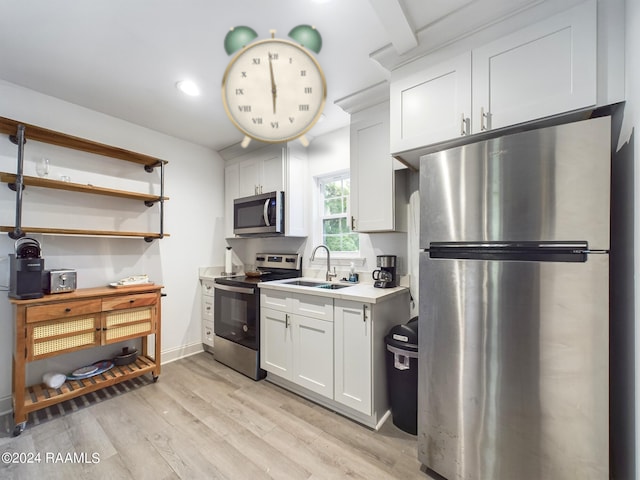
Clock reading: h=5 m=59
